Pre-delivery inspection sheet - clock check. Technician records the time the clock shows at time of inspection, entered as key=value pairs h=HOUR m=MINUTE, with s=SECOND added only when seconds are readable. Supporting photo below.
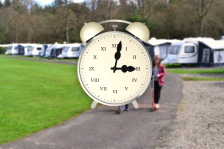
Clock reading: h=3 m=2
